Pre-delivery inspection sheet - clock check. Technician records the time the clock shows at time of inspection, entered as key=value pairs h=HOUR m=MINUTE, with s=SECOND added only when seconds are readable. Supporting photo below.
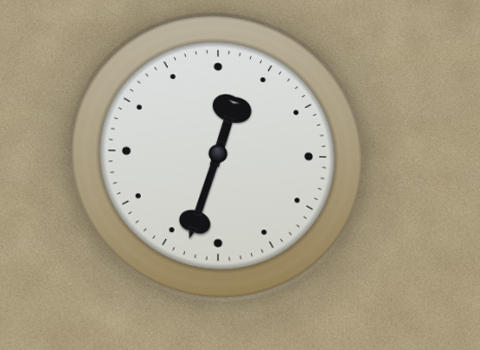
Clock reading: h=12 m=33
